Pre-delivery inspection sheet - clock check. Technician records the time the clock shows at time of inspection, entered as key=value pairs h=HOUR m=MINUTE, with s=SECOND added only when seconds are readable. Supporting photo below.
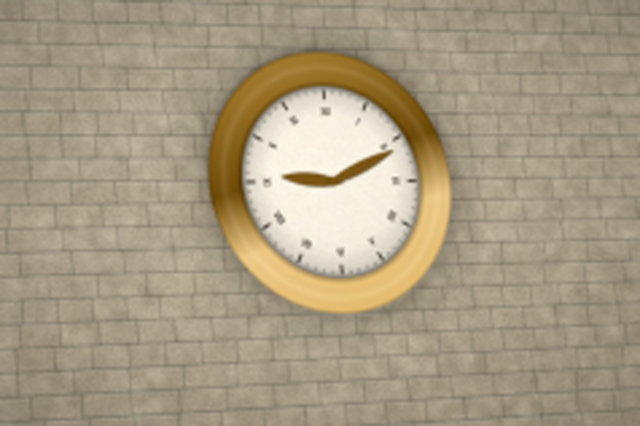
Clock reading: h=9 m=11
